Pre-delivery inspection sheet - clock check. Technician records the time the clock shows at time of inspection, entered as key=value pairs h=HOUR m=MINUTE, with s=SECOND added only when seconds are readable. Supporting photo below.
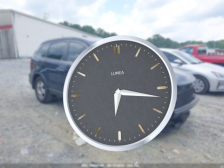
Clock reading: h=6 m=17
